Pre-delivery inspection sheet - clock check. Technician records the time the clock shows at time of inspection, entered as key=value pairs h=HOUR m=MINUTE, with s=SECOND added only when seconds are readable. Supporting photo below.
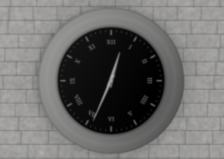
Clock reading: h=12 m=34
